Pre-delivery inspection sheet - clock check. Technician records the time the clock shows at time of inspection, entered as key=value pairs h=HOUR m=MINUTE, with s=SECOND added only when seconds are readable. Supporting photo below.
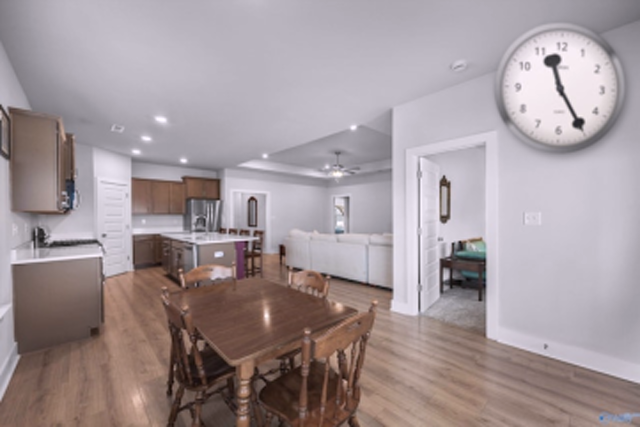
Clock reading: h=11 m=25
